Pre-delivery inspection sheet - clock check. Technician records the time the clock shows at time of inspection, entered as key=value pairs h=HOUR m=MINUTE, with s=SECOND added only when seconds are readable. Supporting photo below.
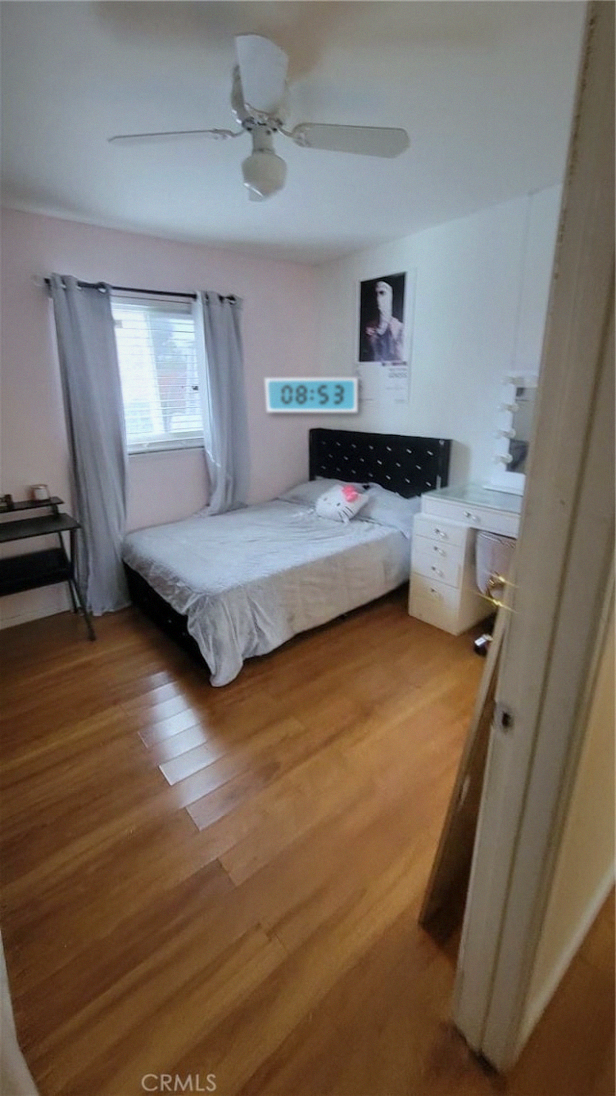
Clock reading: h=8 m=53
